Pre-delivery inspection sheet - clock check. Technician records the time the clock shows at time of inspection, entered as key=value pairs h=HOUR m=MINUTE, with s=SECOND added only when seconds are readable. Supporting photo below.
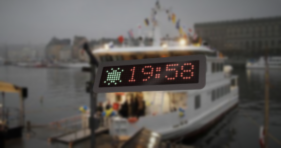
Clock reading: h=19 m=58
